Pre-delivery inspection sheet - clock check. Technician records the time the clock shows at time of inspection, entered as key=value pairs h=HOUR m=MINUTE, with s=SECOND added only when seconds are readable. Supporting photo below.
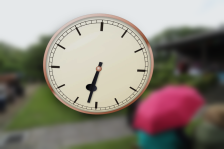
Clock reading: h=6 m=32
